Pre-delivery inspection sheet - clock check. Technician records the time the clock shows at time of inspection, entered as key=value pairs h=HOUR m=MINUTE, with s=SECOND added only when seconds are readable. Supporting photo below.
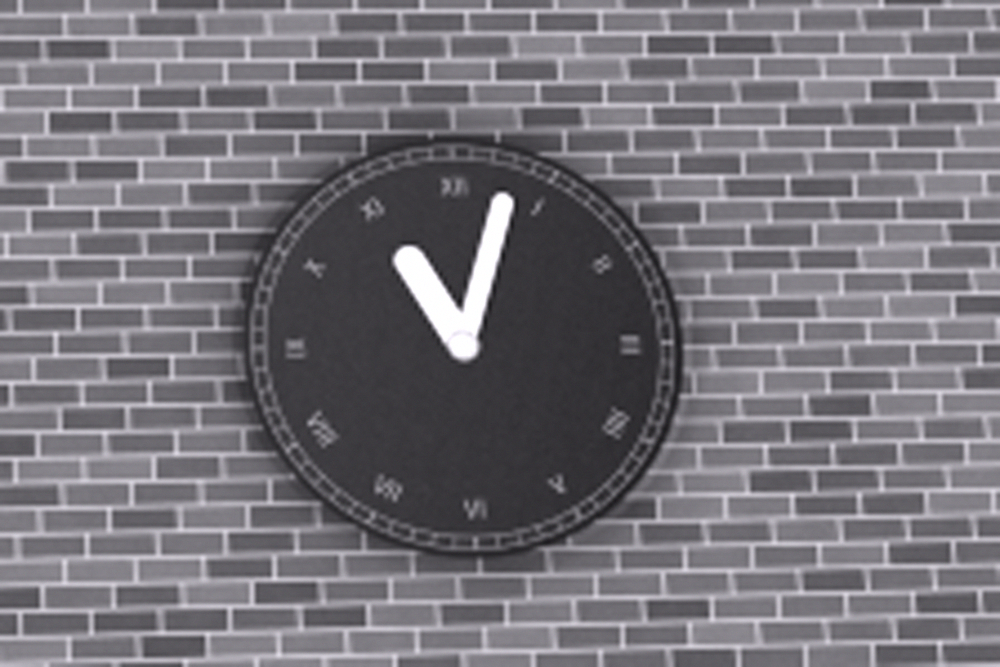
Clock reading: h=11 m=3
